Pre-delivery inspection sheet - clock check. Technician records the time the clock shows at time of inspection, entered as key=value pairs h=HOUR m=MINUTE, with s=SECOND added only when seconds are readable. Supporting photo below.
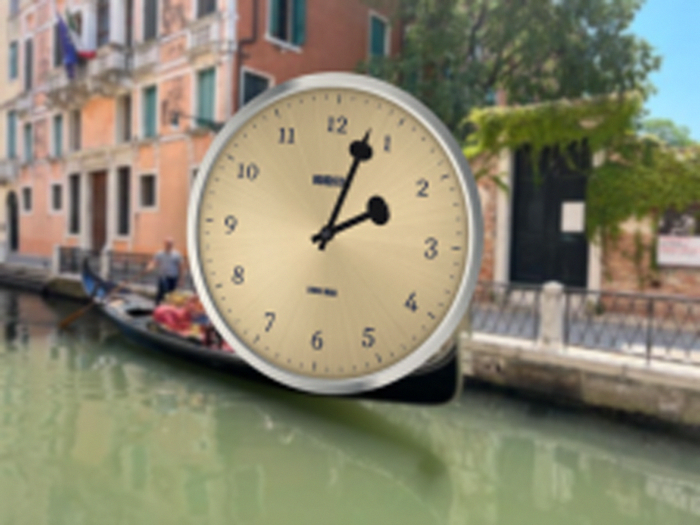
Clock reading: h=2 m=3
